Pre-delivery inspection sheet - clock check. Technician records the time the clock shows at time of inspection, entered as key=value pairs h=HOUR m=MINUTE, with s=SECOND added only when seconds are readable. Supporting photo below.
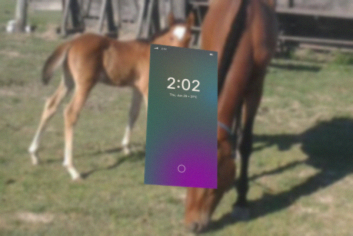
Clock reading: h=2 m=2
